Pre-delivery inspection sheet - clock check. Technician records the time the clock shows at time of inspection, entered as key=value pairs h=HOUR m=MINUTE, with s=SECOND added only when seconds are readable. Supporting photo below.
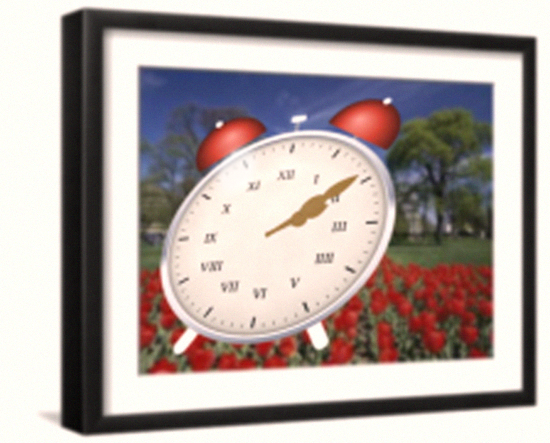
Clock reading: h=2 m=9
